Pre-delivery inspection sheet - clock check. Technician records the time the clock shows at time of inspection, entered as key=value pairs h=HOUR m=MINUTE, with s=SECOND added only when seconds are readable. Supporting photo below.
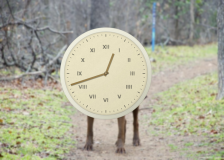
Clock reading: h=12 m=42
